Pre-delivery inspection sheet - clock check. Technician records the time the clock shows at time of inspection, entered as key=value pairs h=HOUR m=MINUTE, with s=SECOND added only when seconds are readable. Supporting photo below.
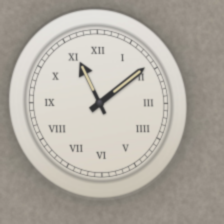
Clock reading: h=11 m=9
